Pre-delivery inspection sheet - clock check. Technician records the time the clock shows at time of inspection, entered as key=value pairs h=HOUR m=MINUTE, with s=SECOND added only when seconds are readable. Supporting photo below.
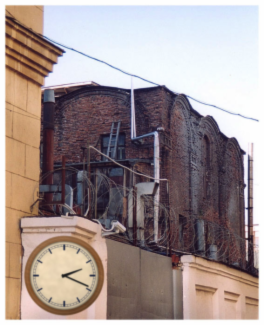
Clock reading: h=2 m=19
